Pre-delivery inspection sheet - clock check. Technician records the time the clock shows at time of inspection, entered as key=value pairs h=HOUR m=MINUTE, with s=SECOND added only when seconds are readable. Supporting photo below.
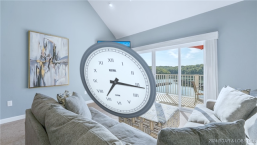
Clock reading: h=7 m=16
